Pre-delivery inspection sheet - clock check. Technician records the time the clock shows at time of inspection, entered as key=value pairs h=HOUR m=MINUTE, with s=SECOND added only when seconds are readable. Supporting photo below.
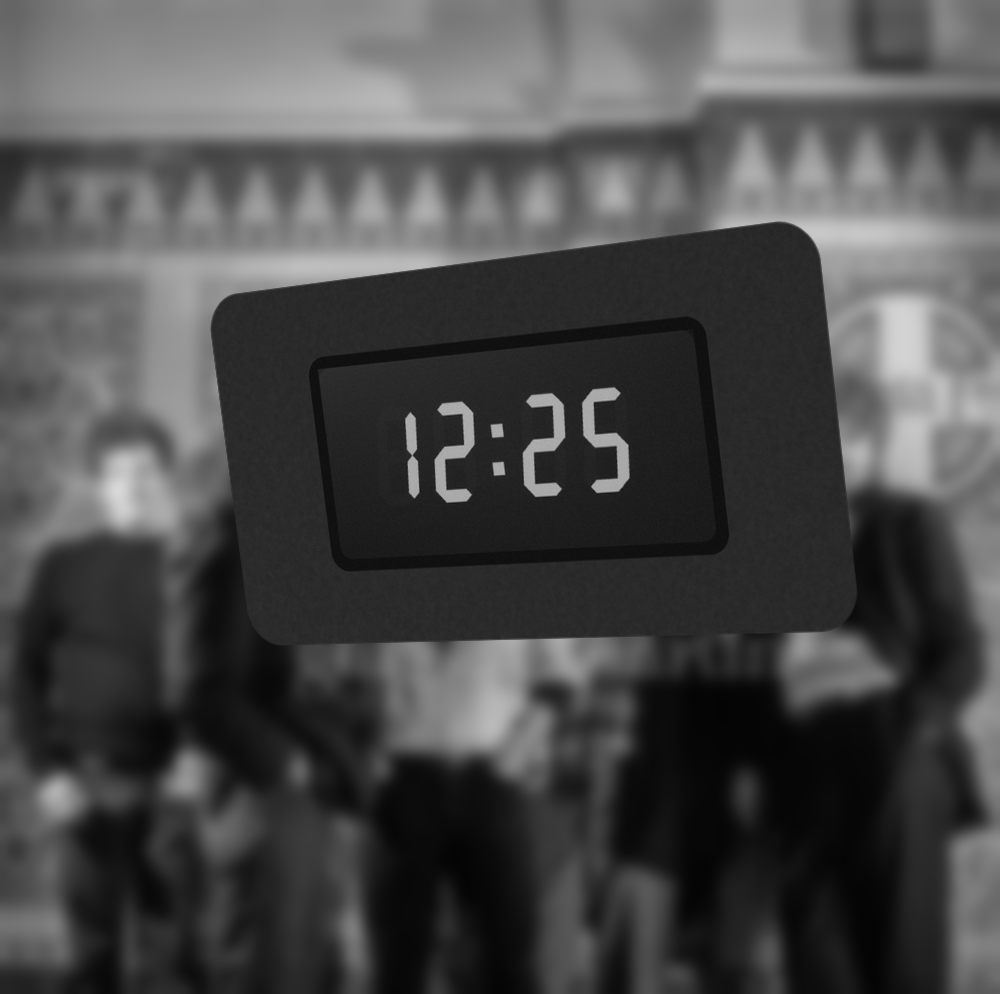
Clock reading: h=12 m=25
